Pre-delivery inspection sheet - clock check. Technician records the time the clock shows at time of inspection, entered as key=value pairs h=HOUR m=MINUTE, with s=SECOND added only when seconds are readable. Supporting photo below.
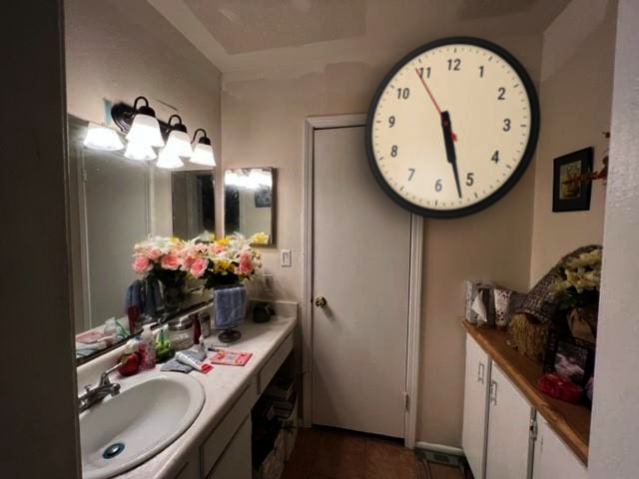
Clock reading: h=5 m=26 s=54
